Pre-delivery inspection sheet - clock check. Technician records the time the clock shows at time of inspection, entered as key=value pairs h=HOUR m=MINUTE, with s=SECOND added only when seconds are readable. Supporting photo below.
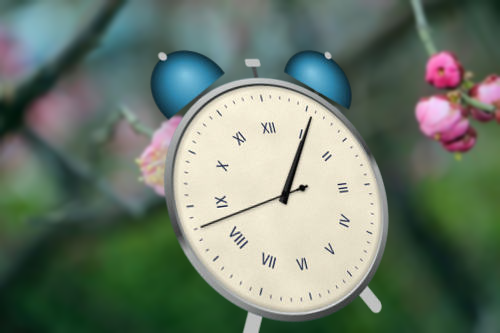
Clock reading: h=1 m=5 s=43
